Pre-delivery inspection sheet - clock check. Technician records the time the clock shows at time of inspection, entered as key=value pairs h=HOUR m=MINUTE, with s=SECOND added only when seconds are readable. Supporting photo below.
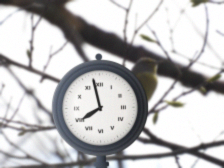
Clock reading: h=7 m=58
